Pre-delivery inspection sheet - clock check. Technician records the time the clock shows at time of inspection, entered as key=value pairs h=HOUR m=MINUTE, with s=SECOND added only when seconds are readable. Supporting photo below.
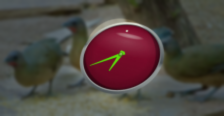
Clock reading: h=6 m=40
